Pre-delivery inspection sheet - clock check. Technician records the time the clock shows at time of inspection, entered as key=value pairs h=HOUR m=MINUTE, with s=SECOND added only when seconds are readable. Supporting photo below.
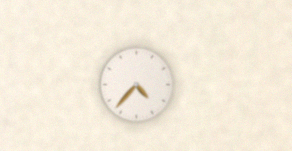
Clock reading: h=4 m=37
